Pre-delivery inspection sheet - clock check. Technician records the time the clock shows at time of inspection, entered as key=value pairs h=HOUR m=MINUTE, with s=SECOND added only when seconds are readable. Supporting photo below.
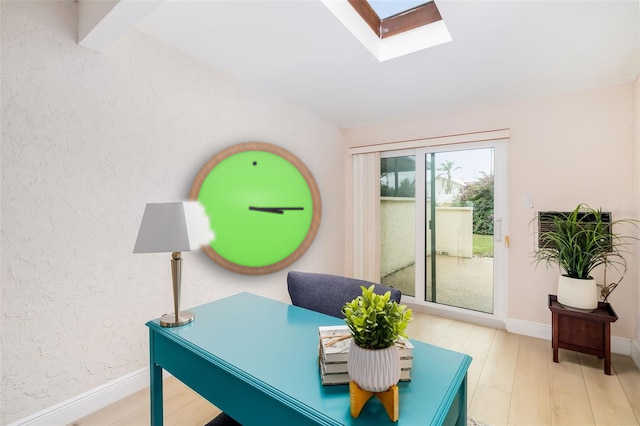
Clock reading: h=3 m=15
